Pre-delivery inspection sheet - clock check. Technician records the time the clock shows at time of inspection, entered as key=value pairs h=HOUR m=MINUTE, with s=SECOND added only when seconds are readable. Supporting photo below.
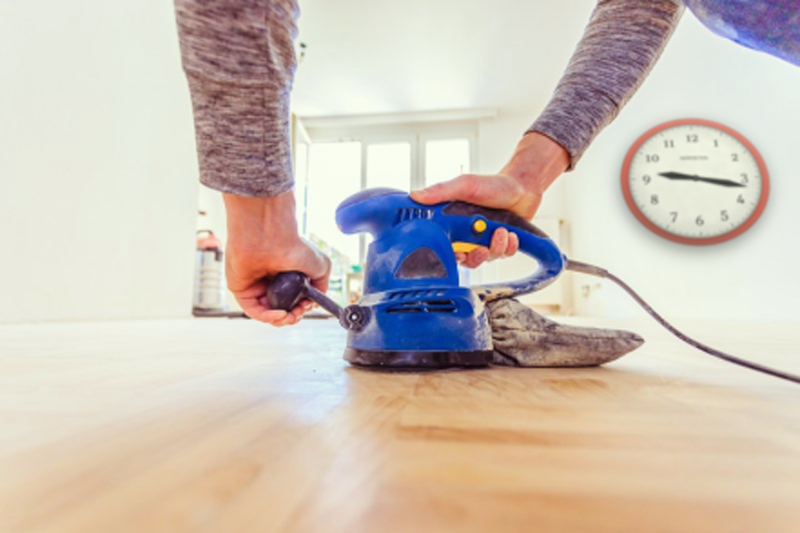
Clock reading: h=9 m=17
